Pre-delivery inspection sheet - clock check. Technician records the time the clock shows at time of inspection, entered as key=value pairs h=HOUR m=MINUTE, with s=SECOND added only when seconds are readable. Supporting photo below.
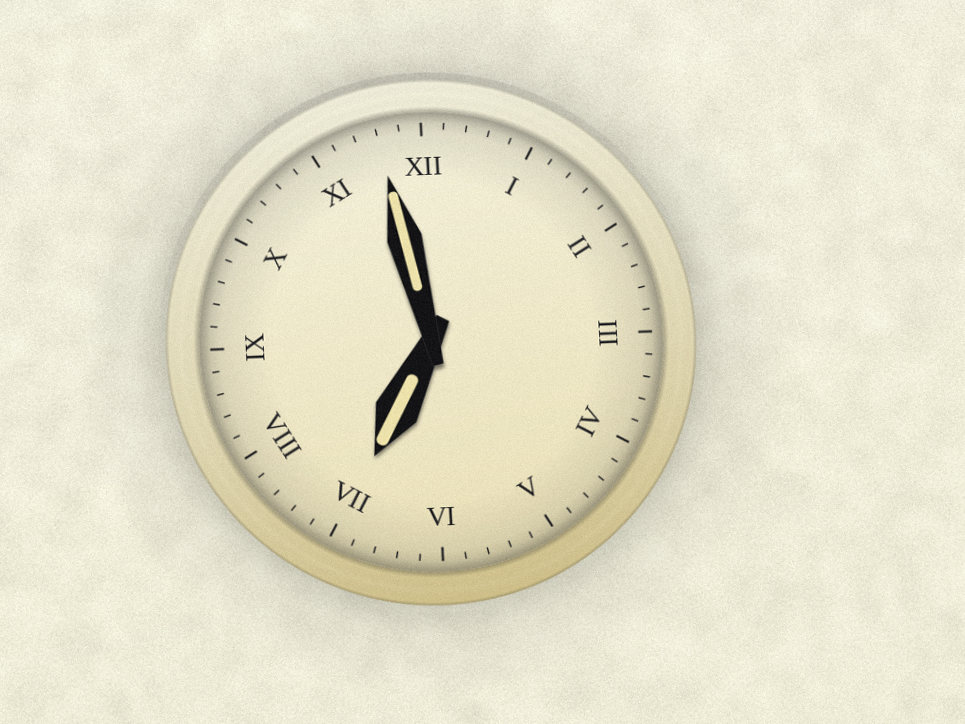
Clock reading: h=6 m=58
